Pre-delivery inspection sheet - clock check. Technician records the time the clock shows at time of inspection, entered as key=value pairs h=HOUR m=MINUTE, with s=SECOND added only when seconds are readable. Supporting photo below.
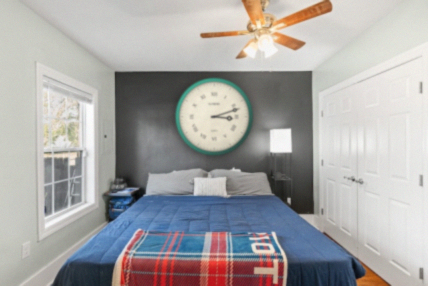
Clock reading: h=3 m=12
